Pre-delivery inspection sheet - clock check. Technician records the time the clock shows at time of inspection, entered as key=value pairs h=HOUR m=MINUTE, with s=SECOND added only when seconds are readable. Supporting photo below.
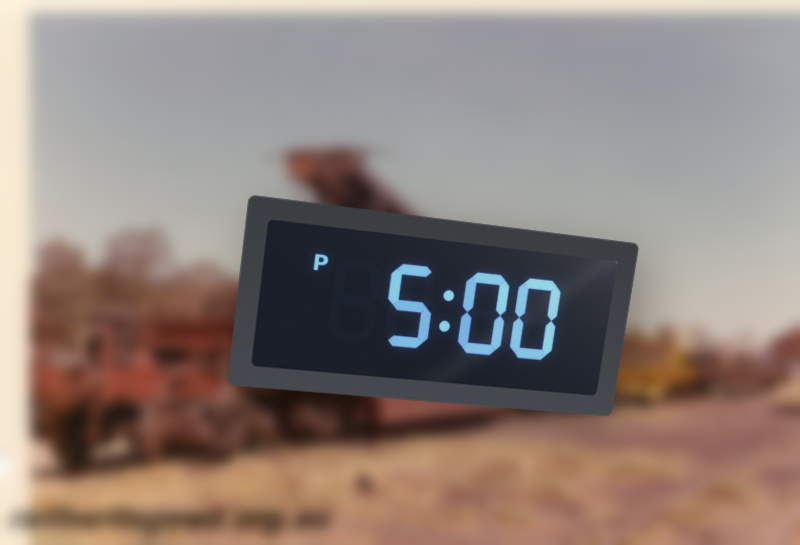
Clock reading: h=5 m=0
